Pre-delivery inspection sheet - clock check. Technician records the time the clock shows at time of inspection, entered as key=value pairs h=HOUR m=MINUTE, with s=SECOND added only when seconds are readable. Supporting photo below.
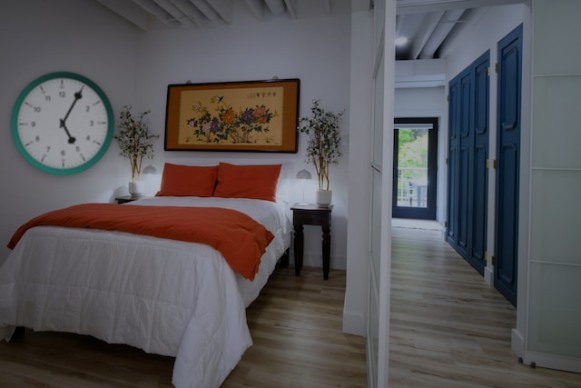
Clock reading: h=5 m=5
